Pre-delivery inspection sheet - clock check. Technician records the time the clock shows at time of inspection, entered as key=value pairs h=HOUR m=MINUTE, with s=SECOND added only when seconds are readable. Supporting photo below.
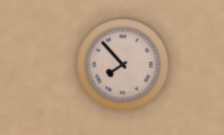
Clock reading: h=7 m=53
